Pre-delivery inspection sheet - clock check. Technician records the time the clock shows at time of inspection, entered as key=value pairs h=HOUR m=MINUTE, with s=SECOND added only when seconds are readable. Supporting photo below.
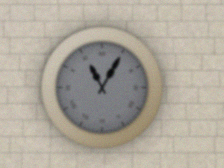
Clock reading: h=11 m=5
